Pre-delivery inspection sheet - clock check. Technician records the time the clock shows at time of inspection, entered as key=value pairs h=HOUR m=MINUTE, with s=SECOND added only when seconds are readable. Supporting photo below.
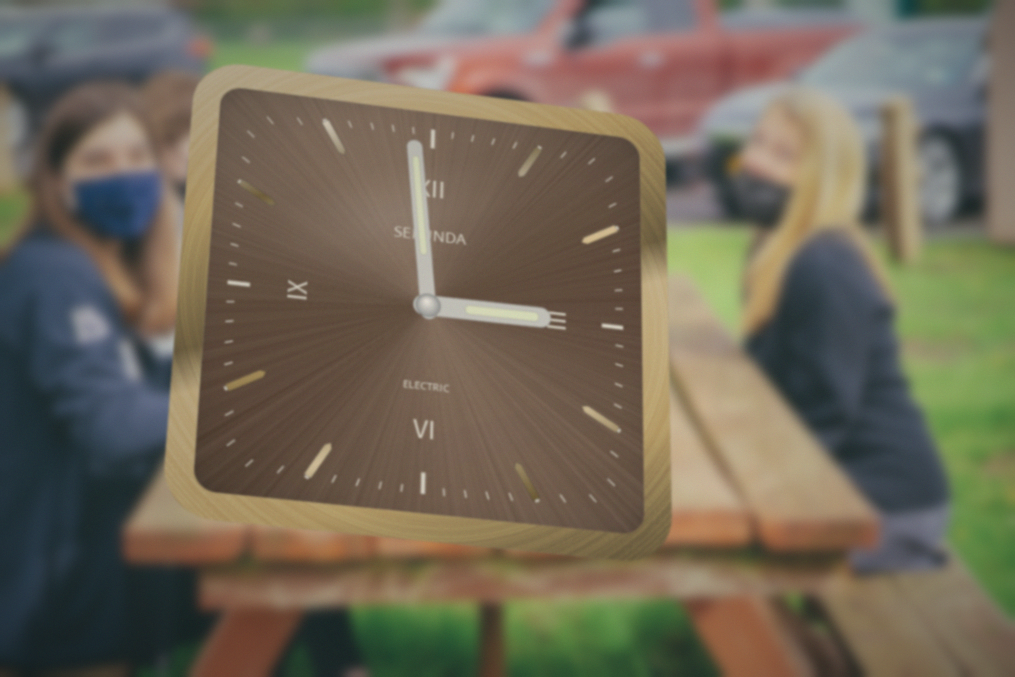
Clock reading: h=2 m=59
